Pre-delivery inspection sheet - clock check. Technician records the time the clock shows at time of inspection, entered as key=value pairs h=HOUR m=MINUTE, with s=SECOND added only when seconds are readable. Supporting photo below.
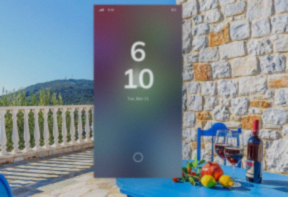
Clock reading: h=6 m=10
